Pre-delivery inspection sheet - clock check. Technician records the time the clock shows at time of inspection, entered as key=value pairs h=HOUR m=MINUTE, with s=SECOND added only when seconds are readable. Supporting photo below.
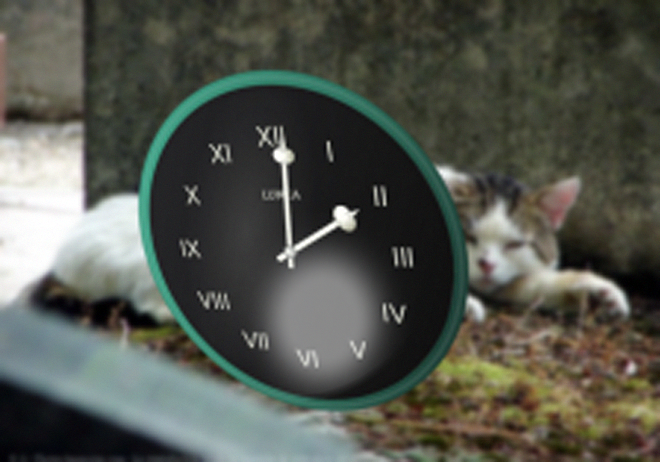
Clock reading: h=2 m=1
